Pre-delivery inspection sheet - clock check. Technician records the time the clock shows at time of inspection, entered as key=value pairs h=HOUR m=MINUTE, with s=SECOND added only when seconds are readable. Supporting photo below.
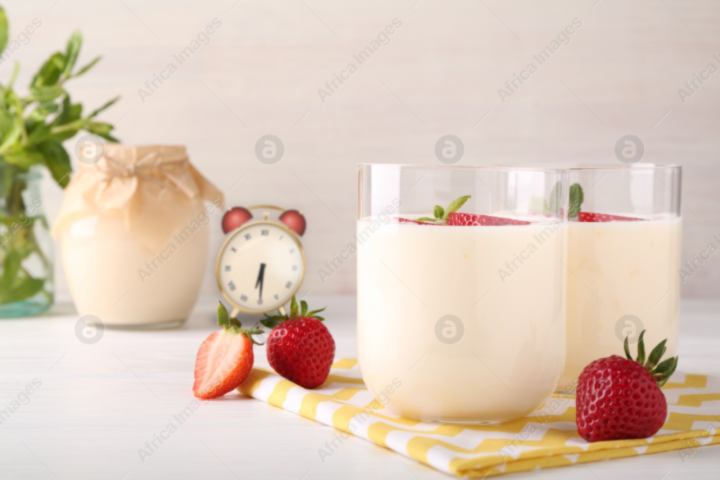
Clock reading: h=6 m=30
